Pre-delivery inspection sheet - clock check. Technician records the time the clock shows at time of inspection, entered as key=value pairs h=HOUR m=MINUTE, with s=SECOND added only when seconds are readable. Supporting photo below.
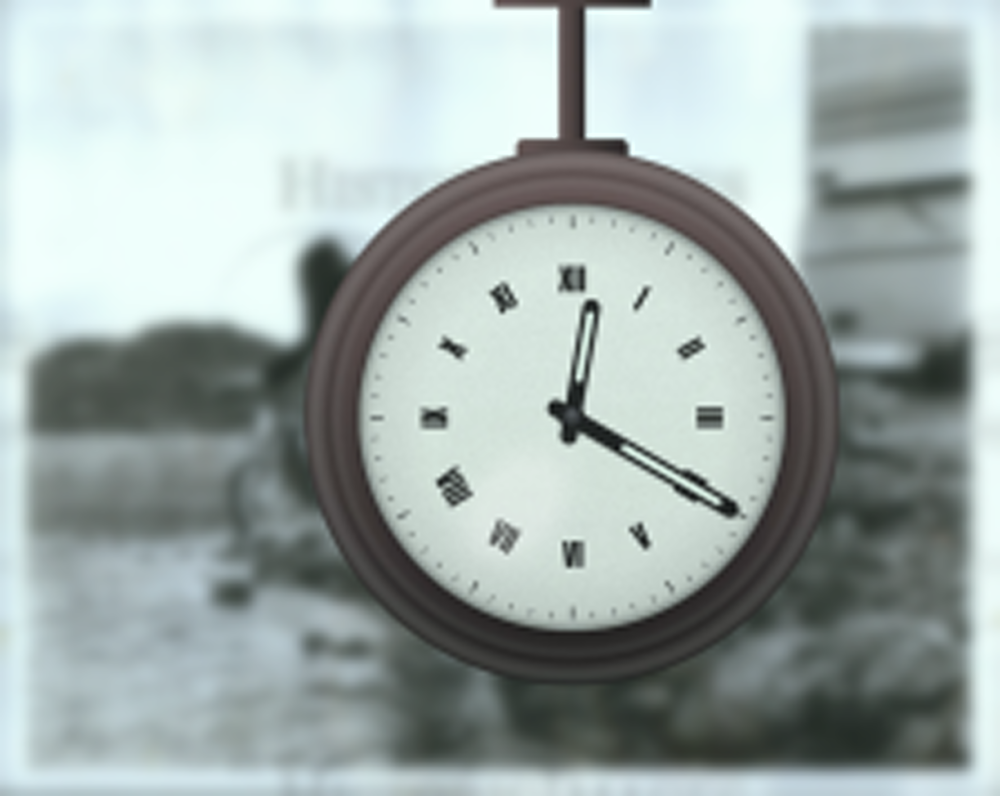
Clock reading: h=12 m=20
